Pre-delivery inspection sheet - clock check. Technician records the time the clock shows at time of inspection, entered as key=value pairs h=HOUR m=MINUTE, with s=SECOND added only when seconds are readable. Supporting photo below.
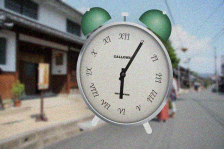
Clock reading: h=6 m=5
